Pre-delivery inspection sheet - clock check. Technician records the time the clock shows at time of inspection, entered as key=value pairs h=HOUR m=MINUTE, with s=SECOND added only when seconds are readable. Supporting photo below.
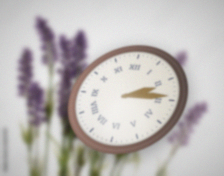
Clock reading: h=2 m=14
